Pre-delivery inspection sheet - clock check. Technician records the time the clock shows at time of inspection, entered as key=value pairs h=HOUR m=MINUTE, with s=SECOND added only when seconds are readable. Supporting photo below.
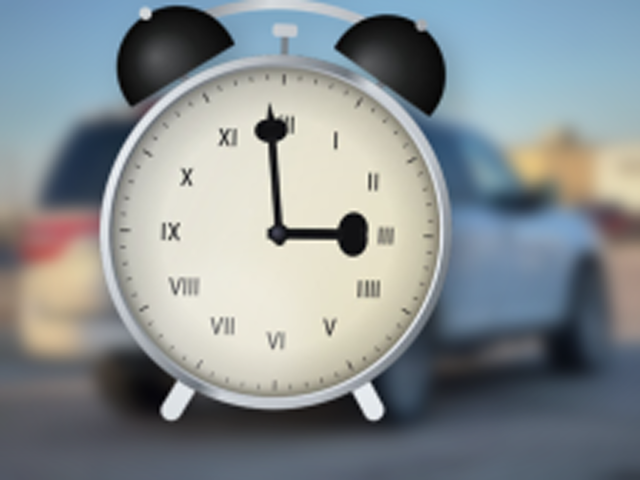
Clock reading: h=2 m=59
